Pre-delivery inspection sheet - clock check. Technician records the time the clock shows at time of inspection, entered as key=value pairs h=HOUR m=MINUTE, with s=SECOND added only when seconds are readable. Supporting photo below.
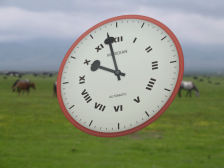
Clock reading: h=9 m=58
